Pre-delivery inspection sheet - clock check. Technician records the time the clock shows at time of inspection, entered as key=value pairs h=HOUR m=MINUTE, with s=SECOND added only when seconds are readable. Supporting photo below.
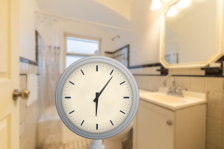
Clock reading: h=6 m=6
